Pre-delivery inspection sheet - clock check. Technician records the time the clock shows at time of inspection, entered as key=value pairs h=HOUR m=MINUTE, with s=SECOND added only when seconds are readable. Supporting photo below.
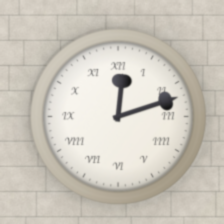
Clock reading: h=12 m=12
